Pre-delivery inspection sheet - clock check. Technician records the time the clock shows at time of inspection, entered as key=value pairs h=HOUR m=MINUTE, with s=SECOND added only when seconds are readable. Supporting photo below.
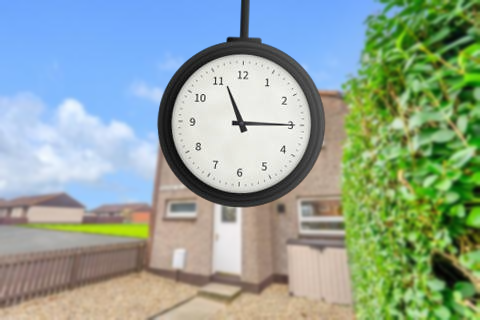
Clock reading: h=11 m=15
